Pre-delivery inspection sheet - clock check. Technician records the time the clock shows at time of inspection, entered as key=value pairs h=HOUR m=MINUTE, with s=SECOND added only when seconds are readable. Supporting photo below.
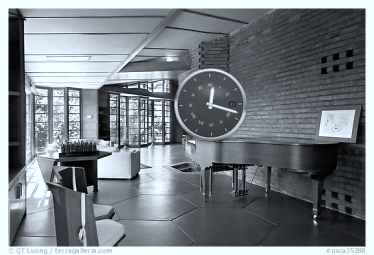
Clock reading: h=12 m=18
